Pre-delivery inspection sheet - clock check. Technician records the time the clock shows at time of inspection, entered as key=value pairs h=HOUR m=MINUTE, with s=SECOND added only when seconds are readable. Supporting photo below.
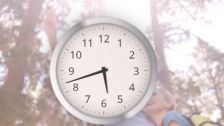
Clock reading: h=5 m=42
